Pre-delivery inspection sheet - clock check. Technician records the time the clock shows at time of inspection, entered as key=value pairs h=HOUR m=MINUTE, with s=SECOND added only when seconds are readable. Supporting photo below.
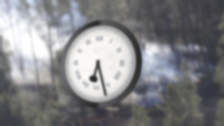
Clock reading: h=6 m=27
